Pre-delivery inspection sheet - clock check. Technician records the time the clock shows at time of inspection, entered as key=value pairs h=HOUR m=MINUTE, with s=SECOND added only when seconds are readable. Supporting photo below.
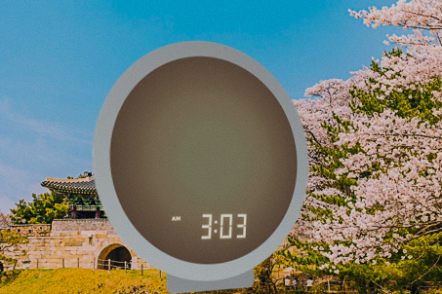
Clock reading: h=3 m=3
